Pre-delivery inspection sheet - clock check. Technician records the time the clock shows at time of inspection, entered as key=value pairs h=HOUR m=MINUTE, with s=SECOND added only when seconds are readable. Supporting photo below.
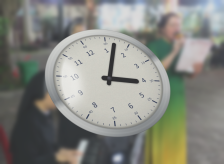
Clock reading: h=4 m=7
